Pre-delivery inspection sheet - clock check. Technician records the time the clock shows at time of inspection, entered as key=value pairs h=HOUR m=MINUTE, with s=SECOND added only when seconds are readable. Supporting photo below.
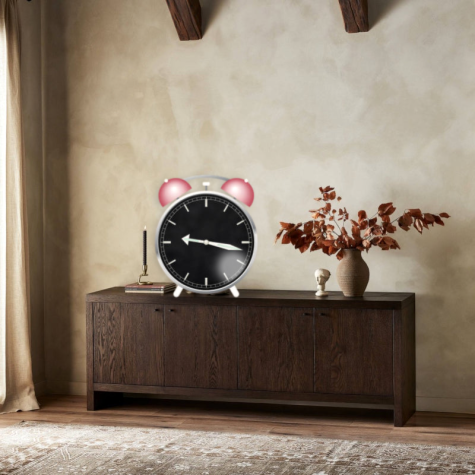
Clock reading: h=9 m=17
